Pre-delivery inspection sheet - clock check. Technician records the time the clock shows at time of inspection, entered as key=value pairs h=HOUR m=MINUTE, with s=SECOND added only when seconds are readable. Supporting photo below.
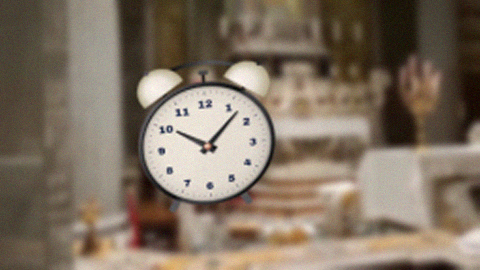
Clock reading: h=10 m=7
